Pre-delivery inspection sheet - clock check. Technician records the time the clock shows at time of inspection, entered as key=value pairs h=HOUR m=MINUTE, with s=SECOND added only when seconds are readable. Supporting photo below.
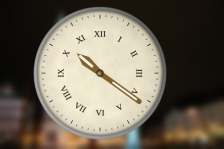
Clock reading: h=10 m=21
